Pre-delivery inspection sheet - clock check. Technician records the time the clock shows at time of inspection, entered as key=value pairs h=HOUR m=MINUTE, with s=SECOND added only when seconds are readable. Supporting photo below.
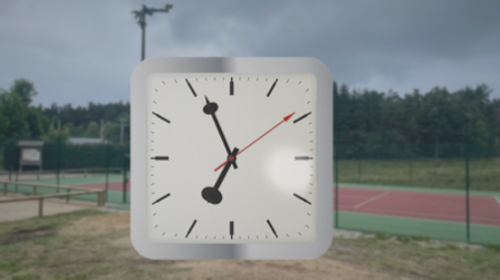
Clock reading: h=6 m=56 s=9
